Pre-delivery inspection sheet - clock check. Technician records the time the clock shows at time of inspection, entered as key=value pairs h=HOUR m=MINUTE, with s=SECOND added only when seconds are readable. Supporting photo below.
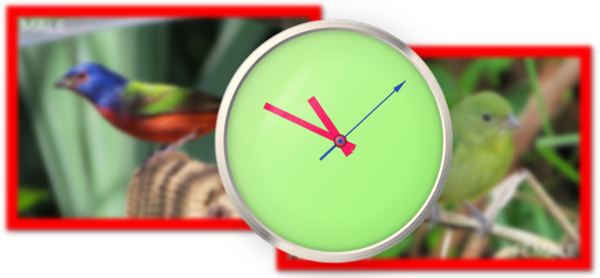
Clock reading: h=10 m=49 s=8
